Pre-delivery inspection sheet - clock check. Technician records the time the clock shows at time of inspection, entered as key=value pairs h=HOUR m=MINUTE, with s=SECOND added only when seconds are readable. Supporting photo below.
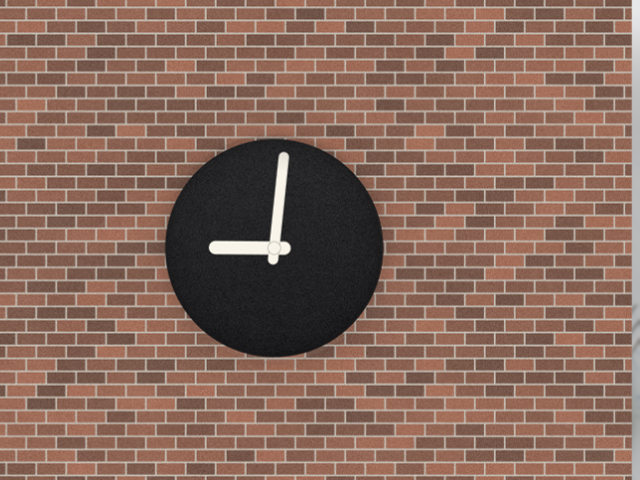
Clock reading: h=9 m=1
